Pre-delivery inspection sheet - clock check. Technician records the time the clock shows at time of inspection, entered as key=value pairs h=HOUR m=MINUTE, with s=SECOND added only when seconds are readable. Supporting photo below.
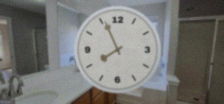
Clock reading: h=7 m=56
